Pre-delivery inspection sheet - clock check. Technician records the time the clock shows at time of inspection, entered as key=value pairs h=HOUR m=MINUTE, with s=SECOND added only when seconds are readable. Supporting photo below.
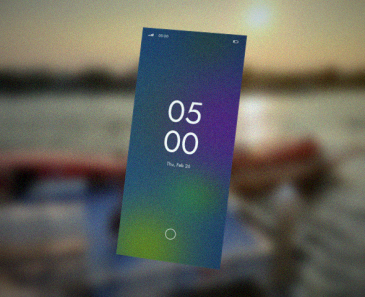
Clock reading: h=5 m=0
